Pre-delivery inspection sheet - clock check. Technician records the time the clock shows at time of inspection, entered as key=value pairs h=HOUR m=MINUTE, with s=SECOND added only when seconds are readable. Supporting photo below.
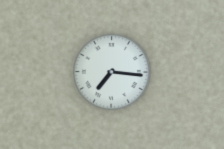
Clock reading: h=7 m=16
